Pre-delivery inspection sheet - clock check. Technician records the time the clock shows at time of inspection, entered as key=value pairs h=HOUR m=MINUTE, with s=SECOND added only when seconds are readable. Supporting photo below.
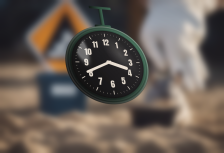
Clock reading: h=3 m=41
